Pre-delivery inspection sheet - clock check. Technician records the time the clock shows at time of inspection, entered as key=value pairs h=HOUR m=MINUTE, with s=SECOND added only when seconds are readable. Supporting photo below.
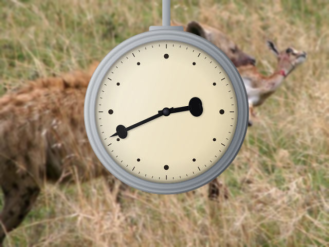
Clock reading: h=2 m=41
